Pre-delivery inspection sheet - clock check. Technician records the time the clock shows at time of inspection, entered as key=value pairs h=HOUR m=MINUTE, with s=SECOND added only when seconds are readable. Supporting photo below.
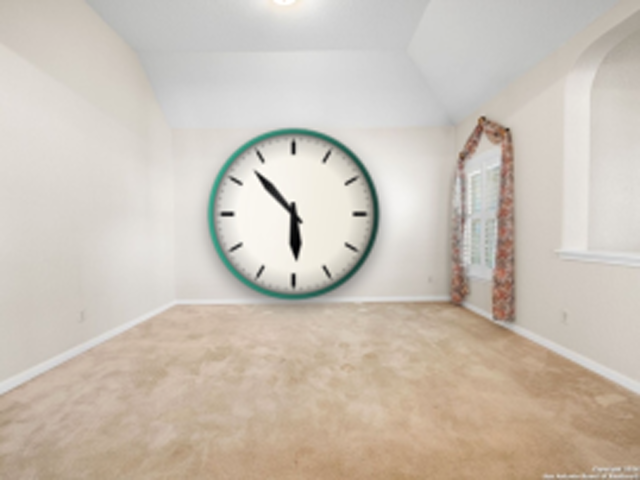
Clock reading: h=5 m=53
